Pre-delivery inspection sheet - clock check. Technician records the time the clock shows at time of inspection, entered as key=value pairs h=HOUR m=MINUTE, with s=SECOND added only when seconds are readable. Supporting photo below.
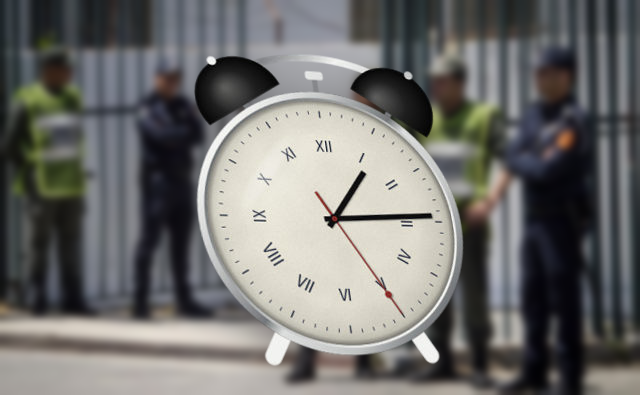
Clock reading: h=1 m=14 s=25
